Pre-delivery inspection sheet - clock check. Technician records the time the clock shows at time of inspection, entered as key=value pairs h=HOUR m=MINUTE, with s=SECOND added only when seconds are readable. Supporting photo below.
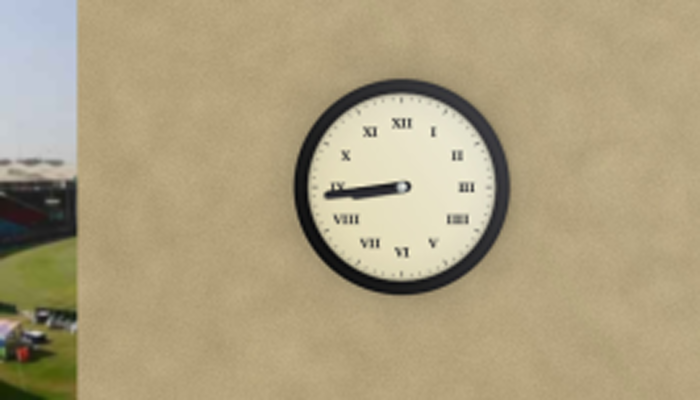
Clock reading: h=8 m=44
